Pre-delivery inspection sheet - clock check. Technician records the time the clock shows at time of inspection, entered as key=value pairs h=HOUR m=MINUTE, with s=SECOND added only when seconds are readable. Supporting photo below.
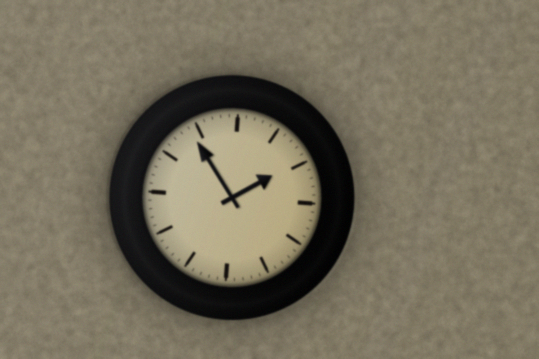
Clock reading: h=1 m=54
